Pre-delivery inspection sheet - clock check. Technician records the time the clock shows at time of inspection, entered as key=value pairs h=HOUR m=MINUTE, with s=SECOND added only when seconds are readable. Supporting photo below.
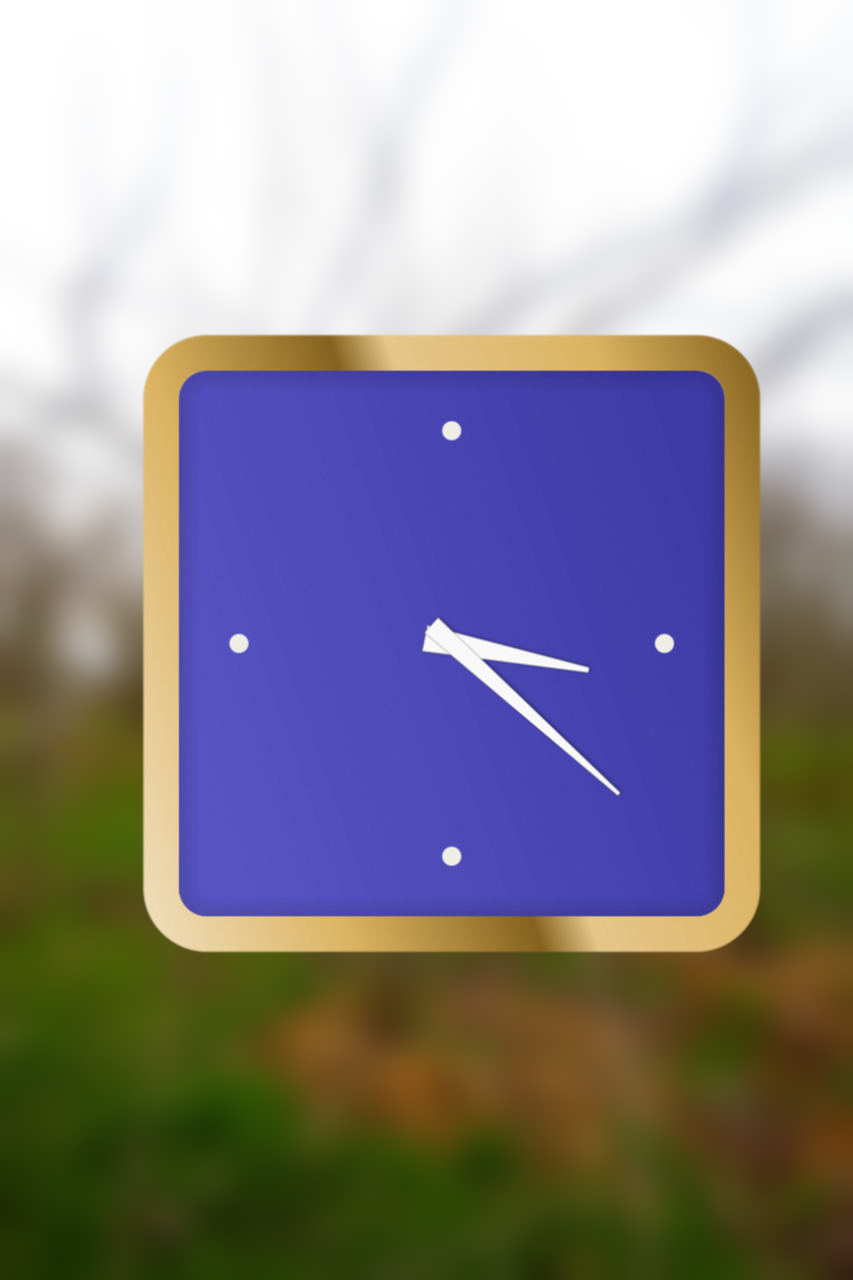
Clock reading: h=3 m=22
